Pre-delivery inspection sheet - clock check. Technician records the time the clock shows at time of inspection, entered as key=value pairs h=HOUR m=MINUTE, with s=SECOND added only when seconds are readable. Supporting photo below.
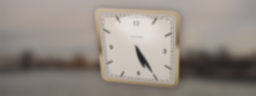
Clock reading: h=5 m=25
